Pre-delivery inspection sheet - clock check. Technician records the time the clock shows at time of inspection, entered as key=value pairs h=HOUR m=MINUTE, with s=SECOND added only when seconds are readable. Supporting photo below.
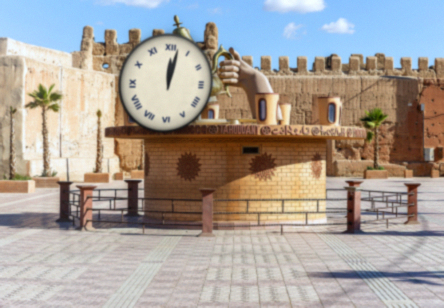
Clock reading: h=12 m=2
